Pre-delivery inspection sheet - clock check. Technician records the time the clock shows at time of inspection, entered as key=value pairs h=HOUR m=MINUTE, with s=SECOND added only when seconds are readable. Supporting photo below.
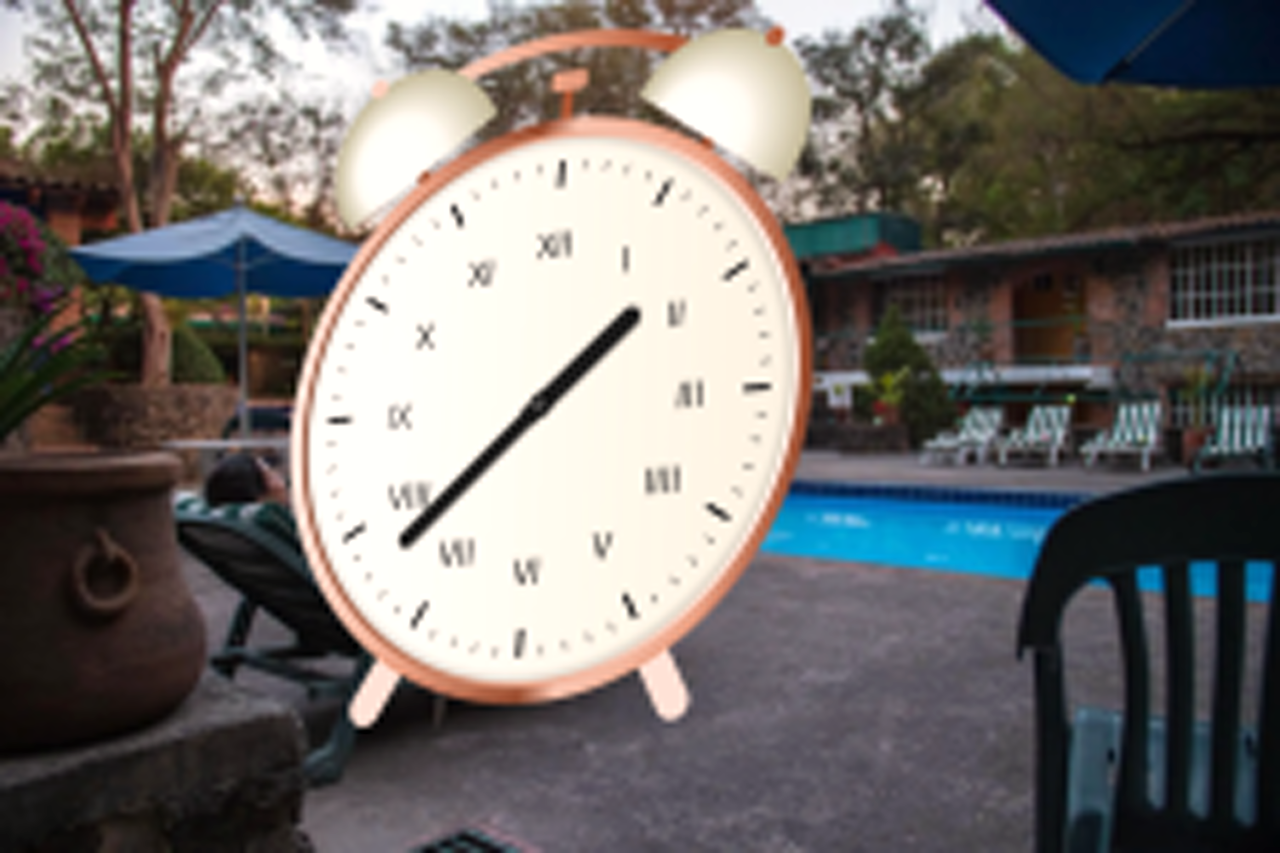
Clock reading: h=1 m=38
